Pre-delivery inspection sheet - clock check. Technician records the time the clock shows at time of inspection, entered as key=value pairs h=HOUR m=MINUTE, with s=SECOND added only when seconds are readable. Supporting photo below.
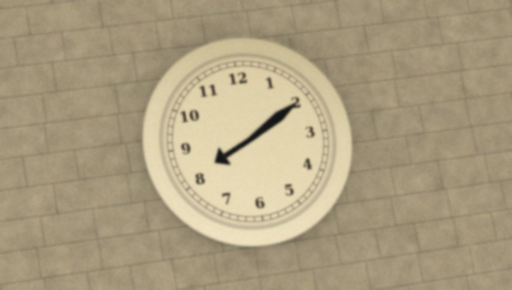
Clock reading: h=8 m=10
